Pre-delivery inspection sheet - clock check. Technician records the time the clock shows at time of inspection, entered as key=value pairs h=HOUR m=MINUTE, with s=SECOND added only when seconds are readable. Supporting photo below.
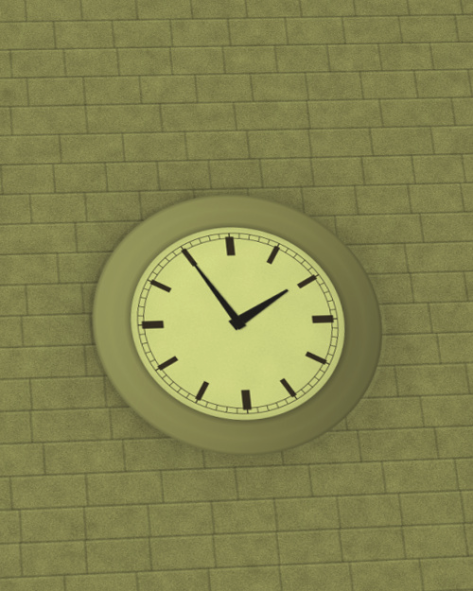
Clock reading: h=1 m=55
